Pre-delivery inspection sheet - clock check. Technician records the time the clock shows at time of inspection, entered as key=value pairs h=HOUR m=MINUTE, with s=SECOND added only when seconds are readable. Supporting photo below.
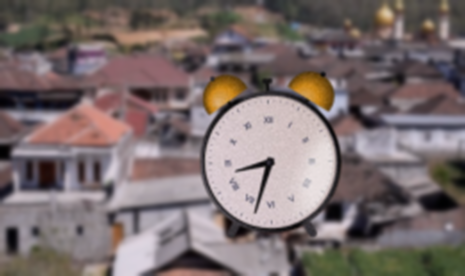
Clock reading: h=8 m=33
